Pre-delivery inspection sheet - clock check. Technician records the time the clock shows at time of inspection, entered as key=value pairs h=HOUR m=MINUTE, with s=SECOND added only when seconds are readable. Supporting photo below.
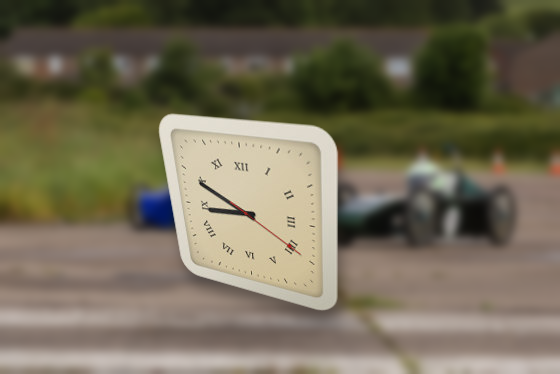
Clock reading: h=8 m=49 s=20
